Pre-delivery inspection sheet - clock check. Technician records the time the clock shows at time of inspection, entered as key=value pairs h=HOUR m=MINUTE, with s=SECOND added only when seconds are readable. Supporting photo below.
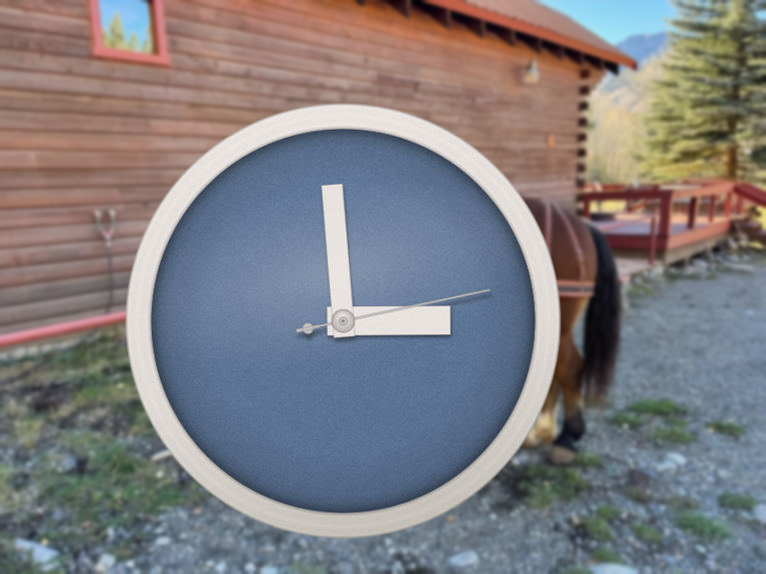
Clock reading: h=2 m=59 s=13
